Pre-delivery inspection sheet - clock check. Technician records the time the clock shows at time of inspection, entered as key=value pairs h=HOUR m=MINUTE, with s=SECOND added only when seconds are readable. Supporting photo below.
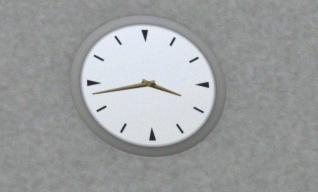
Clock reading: h=3 m=43
